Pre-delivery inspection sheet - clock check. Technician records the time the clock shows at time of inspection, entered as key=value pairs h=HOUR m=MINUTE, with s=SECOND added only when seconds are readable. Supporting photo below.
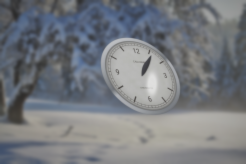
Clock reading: h=1 m=6
